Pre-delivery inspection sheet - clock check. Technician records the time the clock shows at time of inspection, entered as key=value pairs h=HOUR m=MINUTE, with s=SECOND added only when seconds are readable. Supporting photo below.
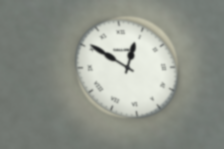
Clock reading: h=12 m=51
